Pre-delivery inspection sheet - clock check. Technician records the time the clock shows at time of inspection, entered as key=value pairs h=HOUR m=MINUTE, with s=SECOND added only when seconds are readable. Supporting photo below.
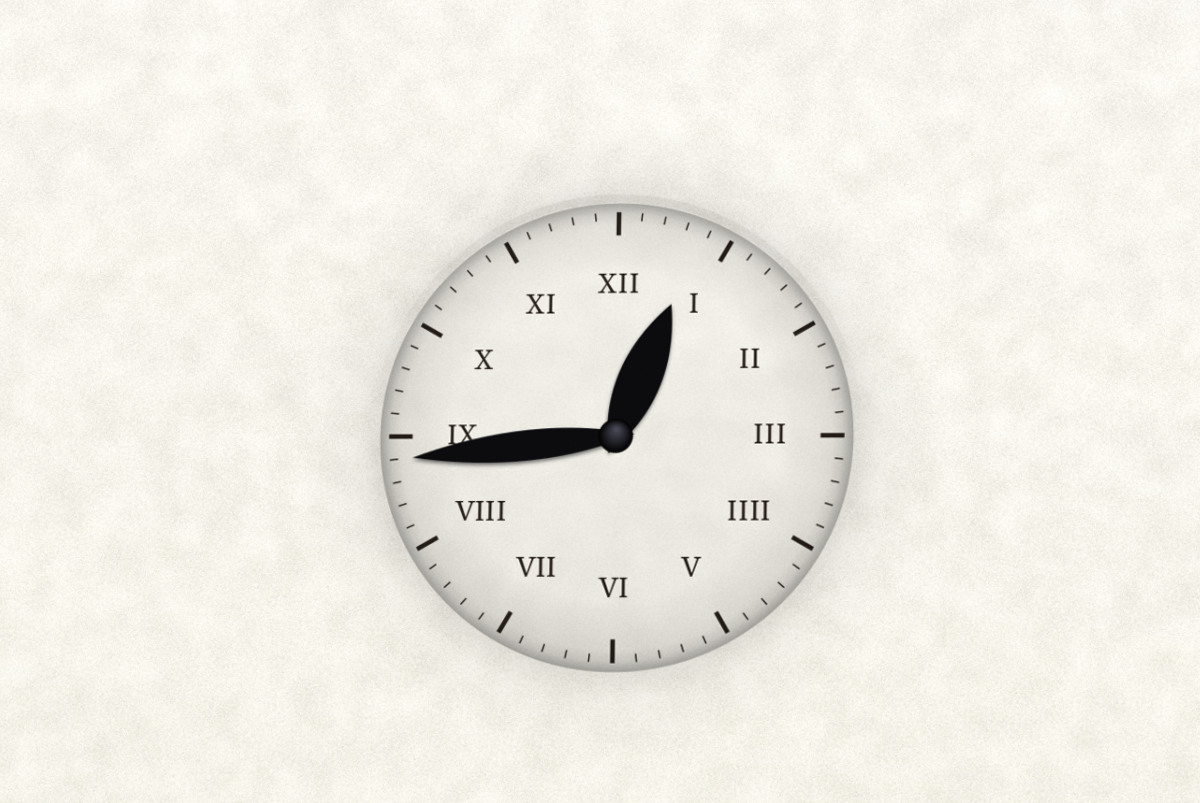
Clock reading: h=12 m=44
